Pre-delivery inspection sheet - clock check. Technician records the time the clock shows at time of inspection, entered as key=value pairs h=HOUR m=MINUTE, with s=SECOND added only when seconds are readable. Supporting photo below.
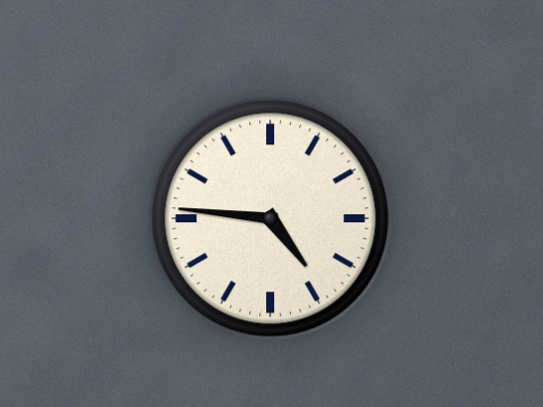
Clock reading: h=4 m=46
